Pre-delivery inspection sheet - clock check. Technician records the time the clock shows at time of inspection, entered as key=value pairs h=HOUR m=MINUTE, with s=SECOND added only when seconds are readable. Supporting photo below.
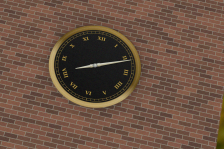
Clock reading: h=8 m=11
